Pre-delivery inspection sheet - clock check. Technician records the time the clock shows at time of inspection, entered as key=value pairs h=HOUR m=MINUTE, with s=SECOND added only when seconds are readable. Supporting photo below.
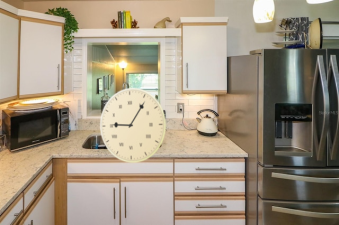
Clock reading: h=9 m=6
